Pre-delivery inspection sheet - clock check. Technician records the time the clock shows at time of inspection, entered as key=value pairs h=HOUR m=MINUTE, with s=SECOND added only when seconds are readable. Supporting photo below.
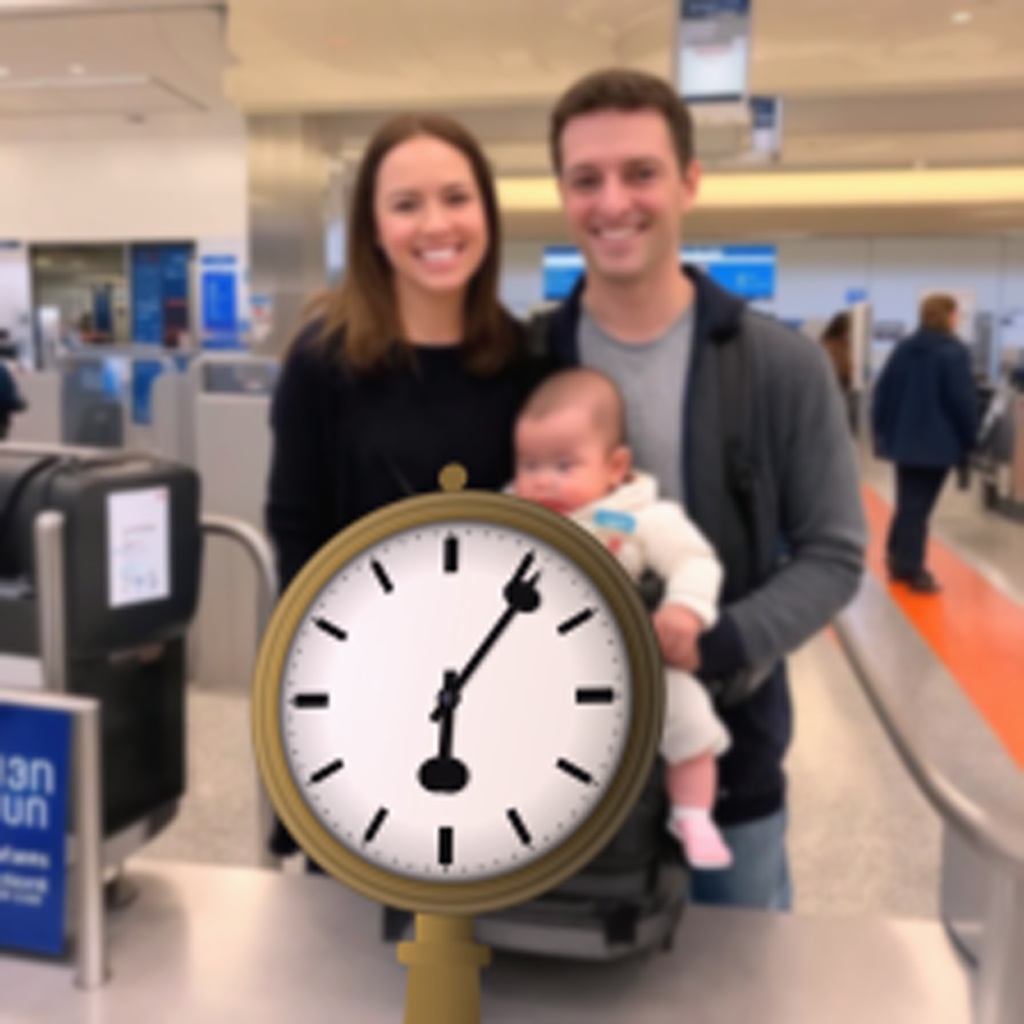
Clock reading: h=6 m=6
